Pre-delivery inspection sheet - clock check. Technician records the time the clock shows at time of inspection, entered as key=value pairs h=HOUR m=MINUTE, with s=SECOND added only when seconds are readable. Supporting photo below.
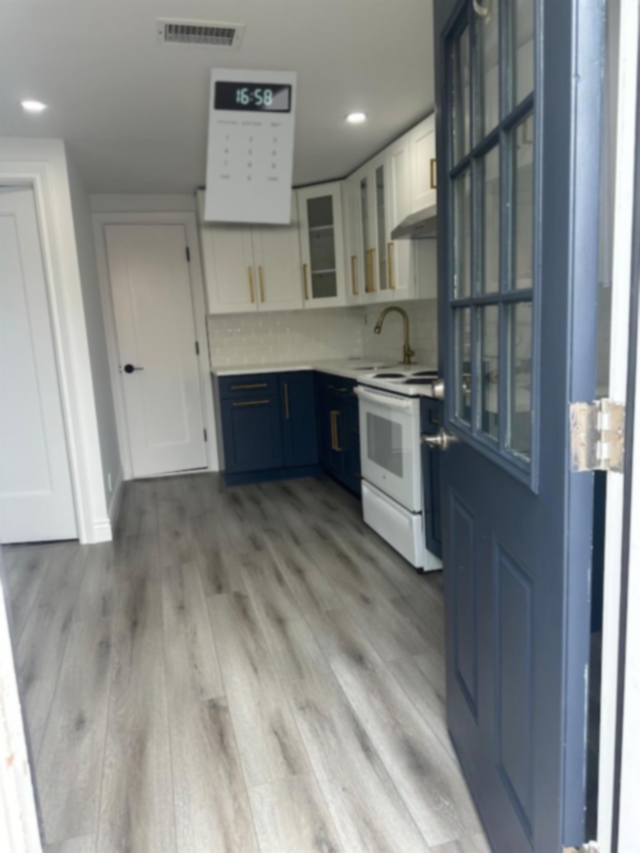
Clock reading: h=16 m=58
